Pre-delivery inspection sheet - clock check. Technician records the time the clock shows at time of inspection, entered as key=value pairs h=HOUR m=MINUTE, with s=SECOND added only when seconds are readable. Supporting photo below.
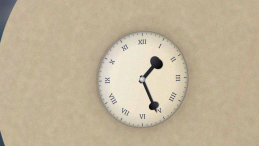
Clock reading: h=1 m=26
